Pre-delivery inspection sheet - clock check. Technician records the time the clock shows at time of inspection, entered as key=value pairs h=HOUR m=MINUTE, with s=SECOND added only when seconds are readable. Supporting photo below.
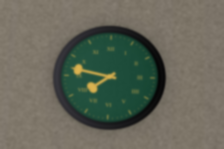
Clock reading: h=7 m=47
